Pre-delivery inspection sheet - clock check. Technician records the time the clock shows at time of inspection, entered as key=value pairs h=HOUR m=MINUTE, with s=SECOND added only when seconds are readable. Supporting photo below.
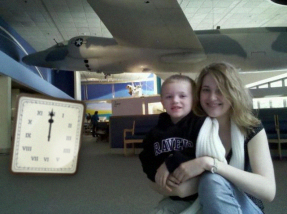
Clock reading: h=12 m=0
